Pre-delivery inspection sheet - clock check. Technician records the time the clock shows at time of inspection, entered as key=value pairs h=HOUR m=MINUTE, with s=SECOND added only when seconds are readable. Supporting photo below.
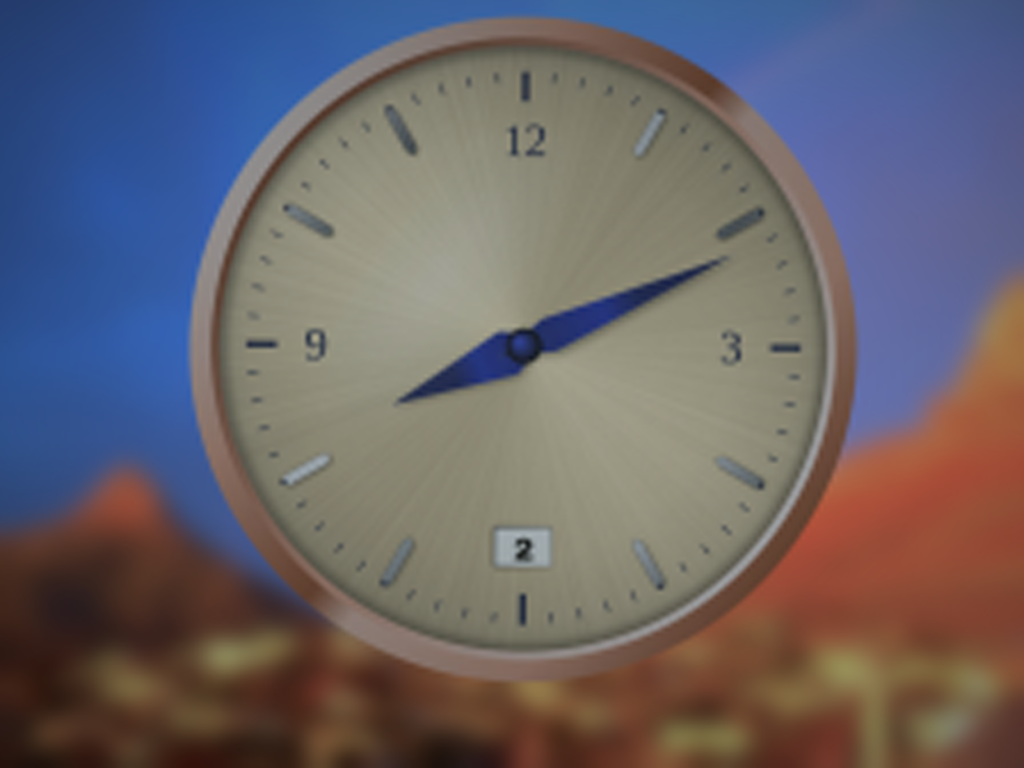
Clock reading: h=8 m=11
